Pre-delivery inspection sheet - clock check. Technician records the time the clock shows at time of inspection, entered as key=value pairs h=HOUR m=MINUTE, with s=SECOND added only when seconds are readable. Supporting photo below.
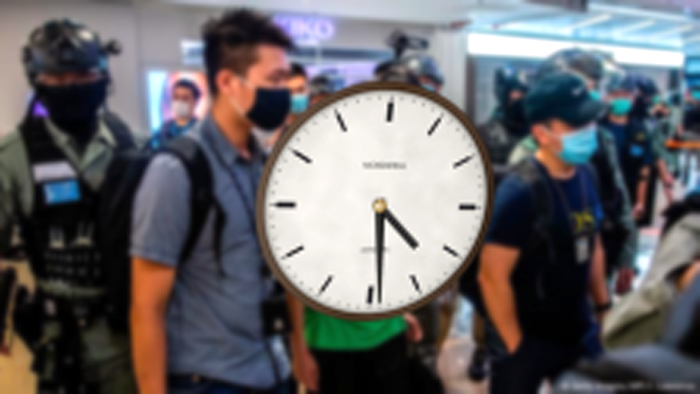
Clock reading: h=4 m=29
